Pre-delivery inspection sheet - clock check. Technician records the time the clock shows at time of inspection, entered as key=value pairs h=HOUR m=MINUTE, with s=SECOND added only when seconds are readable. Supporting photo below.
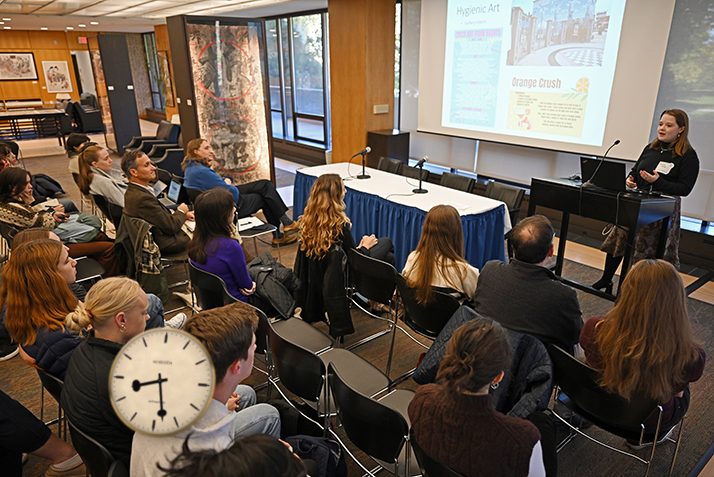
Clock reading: h=8 m=28
